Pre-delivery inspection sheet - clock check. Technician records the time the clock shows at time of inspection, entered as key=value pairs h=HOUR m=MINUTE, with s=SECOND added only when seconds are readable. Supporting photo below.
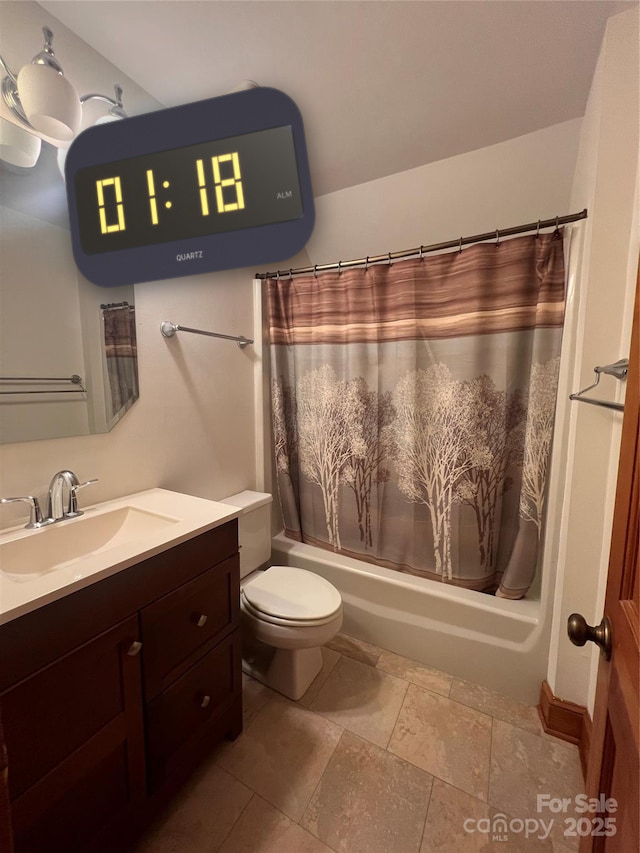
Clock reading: h=1 m=18
